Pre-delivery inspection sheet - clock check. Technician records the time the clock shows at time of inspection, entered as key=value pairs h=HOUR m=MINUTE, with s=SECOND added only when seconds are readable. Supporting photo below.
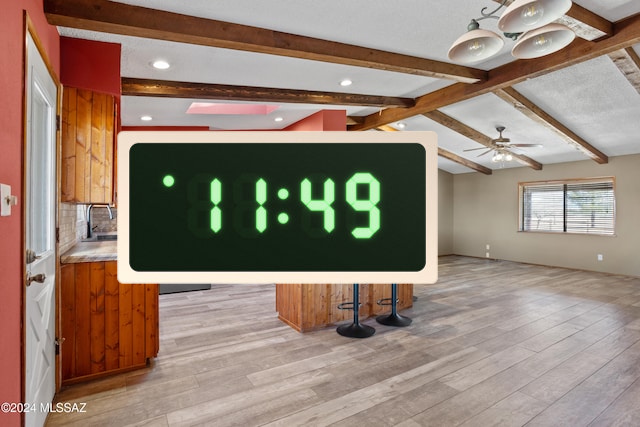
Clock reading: h=11 m=49
